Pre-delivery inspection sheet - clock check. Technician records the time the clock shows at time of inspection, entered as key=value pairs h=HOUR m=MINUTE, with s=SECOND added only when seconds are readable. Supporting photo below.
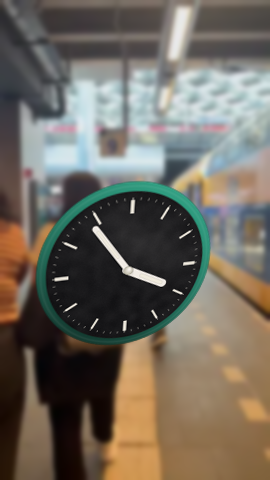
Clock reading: h=3 m=54
